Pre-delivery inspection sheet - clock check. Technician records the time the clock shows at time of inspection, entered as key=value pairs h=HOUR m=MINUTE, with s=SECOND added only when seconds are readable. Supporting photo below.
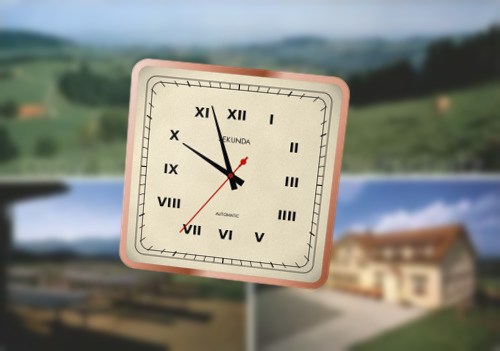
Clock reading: h=9 m=56 s=36
